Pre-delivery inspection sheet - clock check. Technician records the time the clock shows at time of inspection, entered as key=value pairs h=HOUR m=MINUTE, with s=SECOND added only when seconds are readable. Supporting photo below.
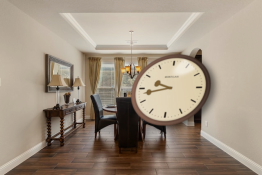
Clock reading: h=9 m=43
